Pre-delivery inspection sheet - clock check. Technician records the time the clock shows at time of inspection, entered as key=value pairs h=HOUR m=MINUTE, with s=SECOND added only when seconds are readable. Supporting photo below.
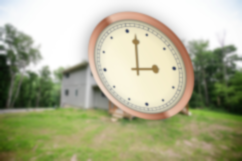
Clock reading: h=3 m=2
